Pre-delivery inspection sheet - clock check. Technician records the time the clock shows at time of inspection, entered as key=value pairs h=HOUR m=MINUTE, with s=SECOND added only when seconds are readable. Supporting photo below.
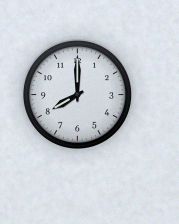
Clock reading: h=8 m=0
